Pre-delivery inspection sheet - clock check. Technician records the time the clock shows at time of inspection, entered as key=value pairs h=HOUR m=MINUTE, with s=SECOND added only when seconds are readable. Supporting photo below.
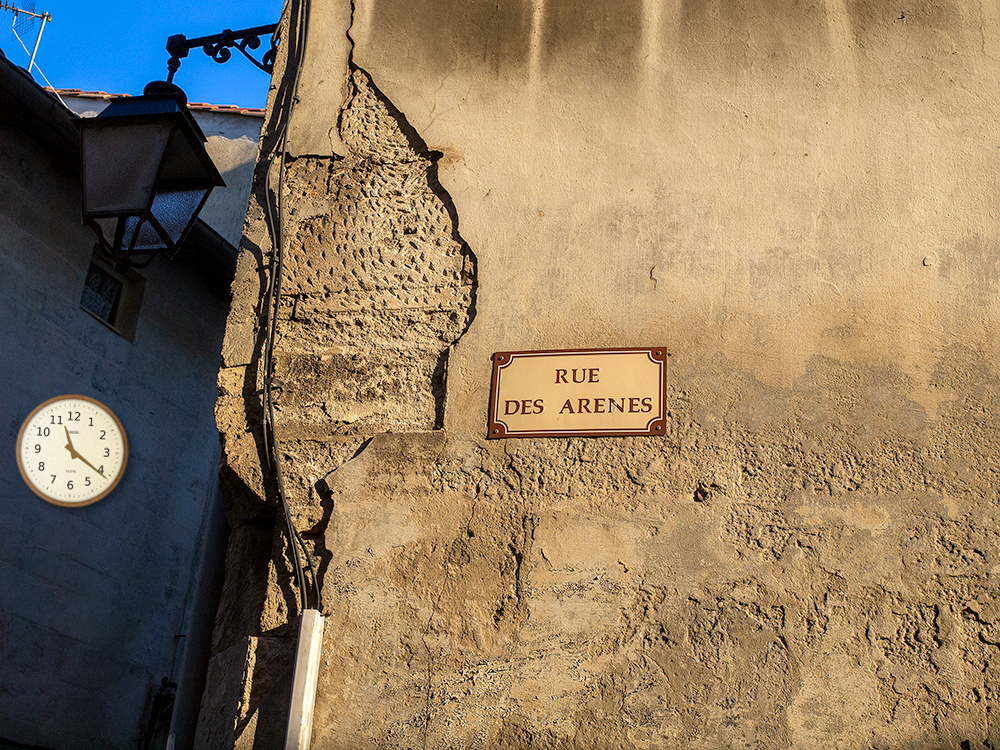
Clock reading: h=11 m=21
